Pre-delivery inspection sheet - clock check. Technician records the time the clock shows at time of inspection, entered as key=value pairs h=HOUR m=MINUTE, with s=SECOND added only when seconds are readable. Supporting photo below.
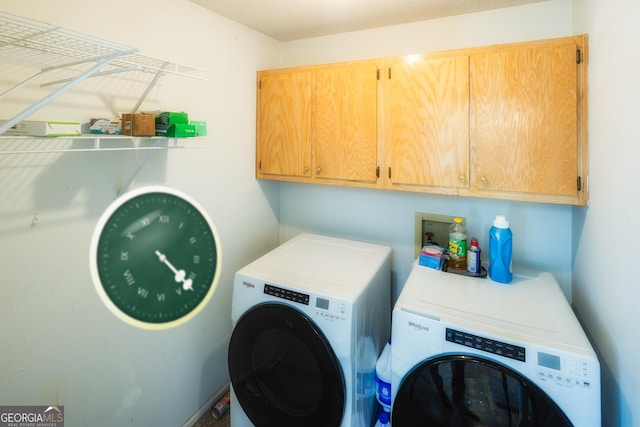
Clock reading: h=4 m=22
